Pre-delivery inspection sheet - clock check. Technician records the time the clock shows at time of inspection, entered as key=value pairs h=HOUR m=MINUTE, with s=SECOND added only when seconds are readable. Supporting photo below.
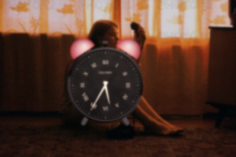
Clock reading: h=5 m=35
